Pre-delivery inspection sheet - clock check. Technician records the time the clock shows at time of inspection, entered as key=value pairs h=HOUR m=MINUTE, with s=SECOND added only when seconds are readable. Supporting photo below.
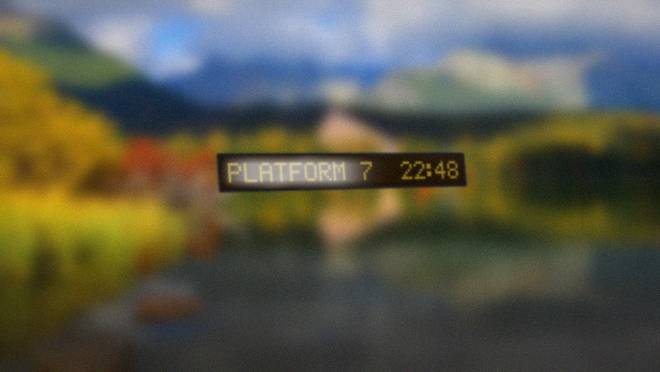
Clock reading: h=22 m=48
